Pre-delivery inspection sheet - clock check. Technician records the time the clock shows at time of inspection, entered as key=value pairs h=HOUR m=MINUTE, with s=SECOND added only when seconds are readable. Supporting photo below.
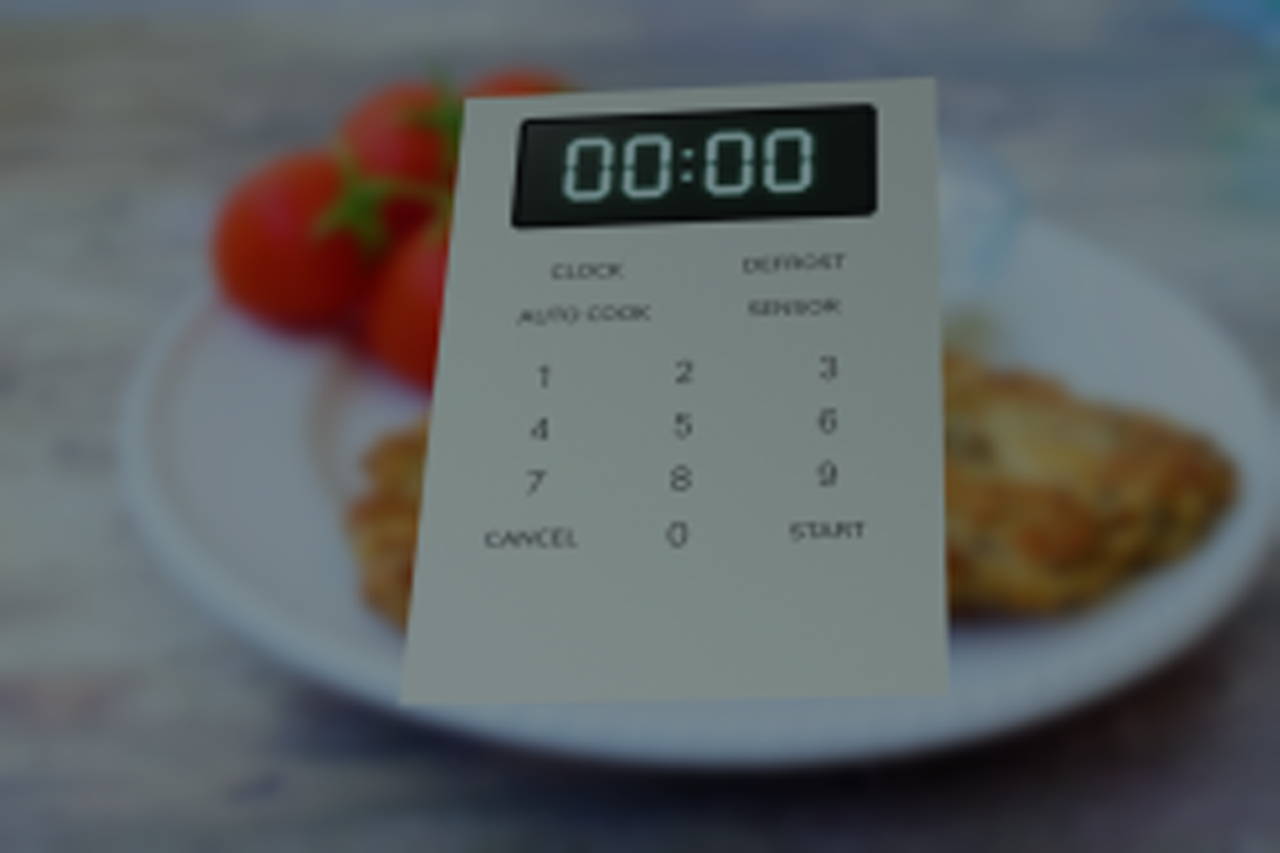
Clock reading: h=0 m=0
